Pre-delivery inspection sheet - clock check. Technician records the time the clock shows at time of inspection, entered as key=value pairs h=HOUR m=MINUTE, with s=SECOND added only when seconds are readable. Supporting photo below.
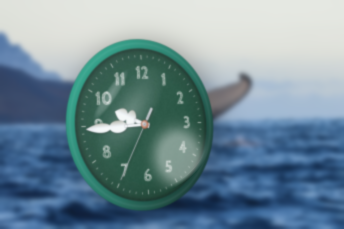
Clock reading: h=9 m=44 s=35
